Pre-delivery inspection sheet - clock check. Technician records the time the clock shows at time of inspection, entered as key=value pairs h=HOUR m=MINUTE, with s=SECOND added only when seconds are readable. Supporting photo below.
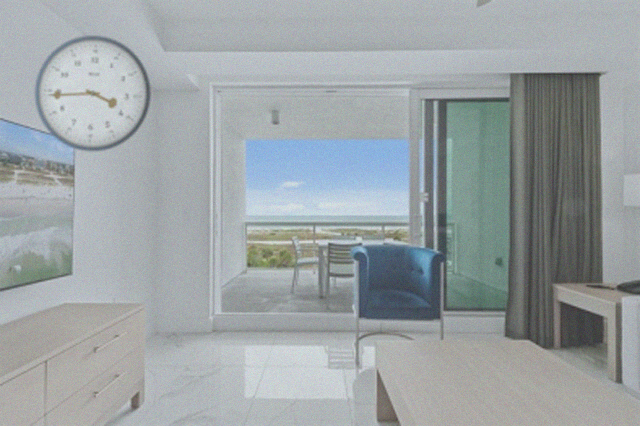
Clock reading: h=3 m=44
